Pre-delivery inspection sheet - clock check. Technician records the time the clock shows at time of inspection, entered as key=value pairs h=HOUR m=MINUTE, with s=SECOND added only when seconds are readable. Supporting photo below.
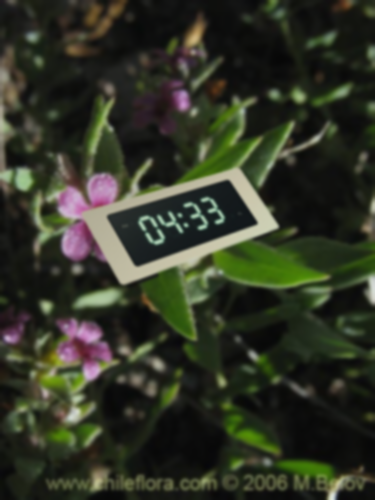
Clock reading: h=4 m=33
